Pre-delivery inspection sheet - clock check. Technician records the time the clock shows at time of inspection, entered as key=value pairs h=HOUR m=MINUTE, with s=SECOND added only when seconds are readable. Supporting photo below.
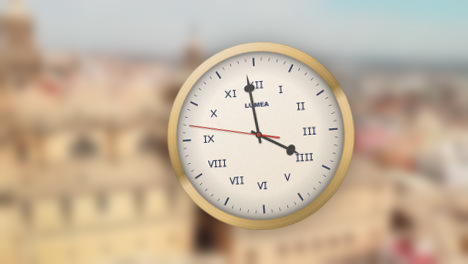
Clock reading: h=3 m=58 s=47
